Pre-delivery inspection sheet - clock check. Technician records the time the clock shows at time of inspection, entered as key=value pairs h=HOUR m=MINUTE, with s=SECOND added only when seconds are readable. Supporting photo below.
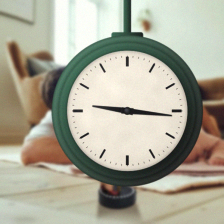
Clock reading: h=9 m=16
